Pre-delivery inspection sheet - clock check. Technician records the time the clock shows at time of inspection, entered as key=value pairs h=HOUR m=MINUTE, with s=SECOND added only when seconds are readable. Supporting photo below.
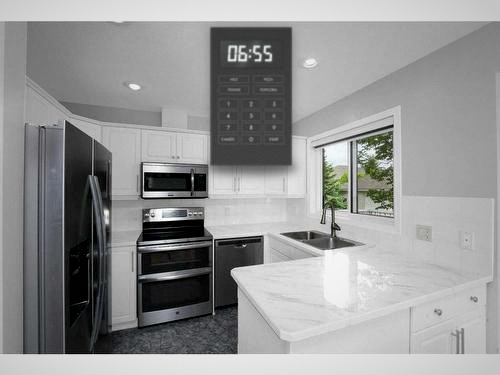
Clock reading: h=6 m=55
